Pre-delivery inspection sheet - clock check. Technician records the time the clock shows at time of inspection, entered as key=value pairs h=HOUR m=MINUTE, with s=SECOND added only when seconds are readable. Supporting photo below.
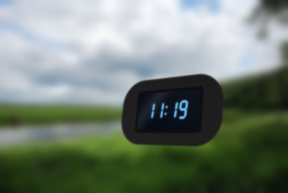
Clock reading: h=11 m=19
